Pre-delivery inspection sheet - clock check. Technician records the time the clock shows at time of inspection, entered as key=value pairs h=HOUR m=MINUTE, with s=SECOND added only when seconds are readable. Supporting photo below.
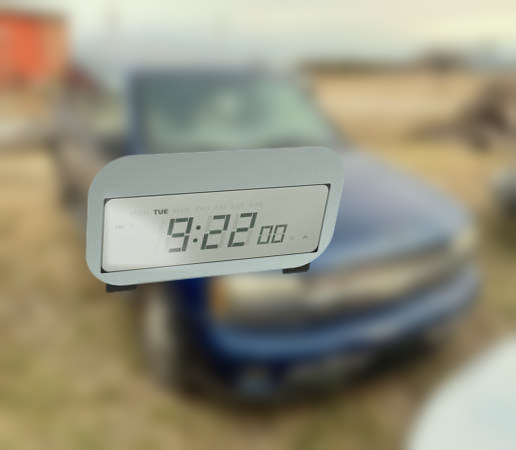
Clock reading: h=9 m=22 s=0
